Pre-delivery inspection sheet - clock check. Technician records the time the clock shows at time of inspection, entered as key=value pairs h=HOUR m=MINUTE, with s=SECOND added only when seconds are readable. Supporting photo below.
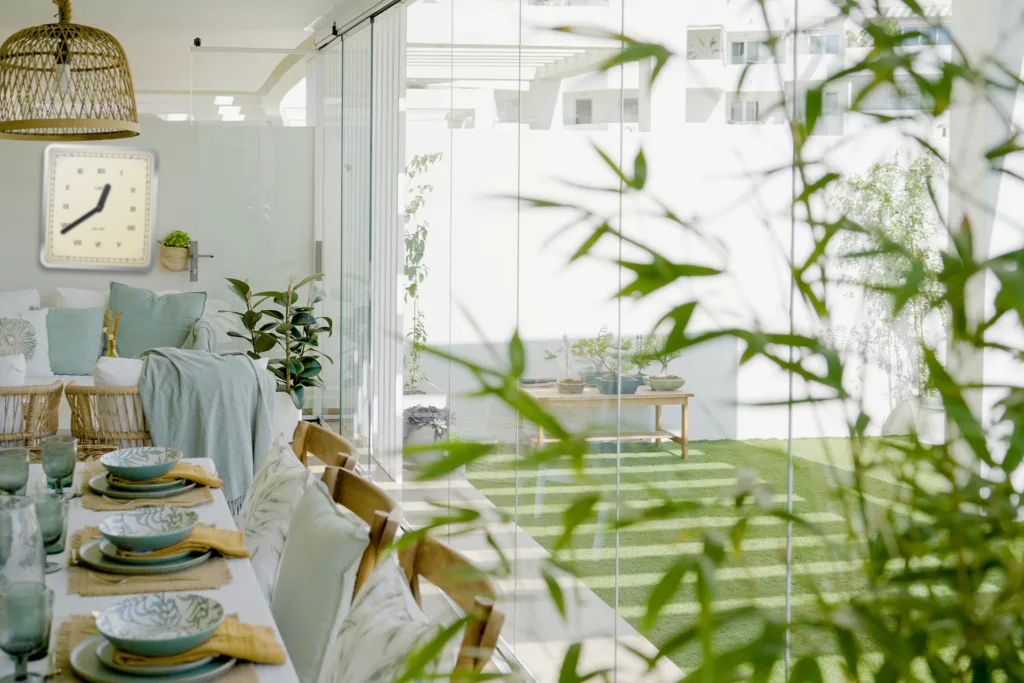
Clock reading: h=12 m=39
